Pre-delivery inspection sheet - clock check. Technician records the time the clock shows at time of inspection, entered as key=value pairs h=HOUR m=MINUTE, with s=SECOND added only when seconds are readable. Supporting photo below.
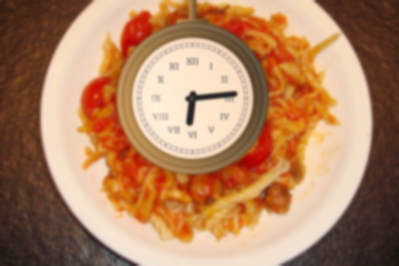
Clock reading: h=6 m=14
